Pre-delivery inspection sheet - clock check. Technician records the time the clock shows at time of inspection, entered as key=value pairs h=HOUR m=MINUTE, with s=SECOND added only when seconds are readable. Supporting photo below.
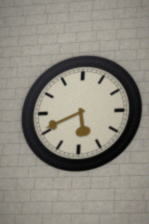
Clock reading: h=5 m=41
